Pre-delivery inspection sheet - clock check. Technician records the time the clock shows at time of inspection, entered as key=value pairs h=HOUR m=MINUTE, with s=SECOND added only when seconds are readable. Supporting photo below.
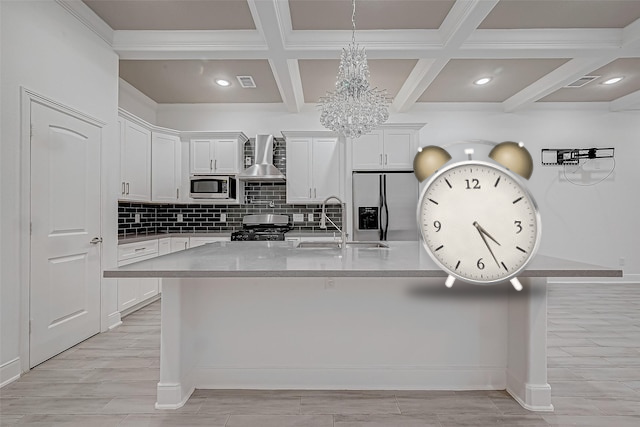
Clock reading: h=4 m=26
